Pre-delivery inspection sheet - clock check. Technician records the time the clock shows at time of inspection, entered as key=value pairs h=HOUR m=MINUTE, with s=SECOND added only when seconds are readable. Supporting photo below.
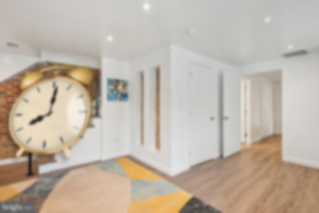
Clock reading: h=8 m=1
